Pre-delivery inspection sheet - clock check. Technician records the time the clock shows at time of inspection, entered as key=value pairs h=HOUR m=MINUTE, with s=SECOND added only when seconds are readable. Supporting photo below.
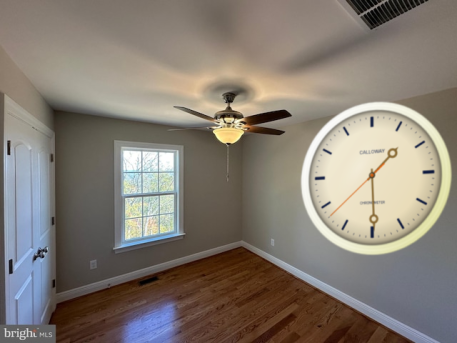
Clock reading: h=1 m=29 s=38
